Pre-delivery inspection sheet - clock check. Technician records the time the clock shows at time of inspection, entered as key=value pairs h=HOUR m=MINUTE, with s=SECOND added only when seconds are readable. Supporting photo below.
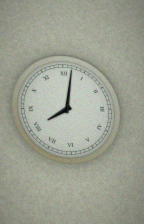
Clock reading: h=8 m=2
